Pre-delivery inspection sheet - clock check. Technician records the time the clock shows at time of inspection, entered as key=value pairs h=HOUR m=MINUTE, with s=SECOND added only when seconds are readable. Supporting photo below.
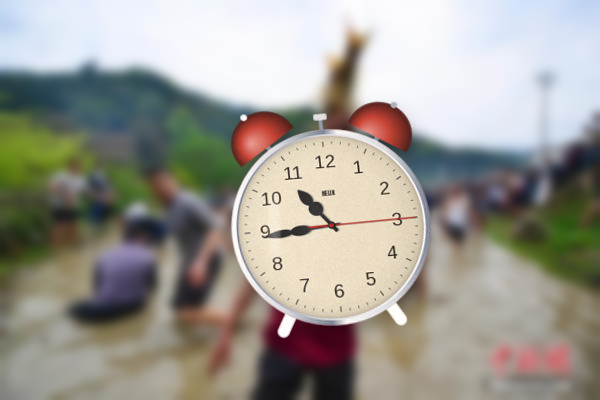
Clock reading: h=10 m=44 s=15
